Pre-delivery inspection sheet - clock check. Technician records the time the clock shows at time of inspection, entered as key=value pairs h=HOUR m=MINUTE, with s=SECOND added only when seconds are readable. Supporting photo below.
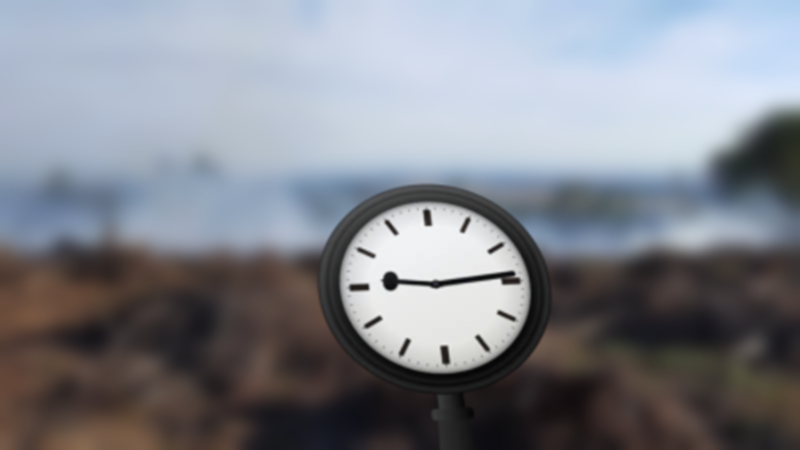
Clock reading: h=9 m=14
